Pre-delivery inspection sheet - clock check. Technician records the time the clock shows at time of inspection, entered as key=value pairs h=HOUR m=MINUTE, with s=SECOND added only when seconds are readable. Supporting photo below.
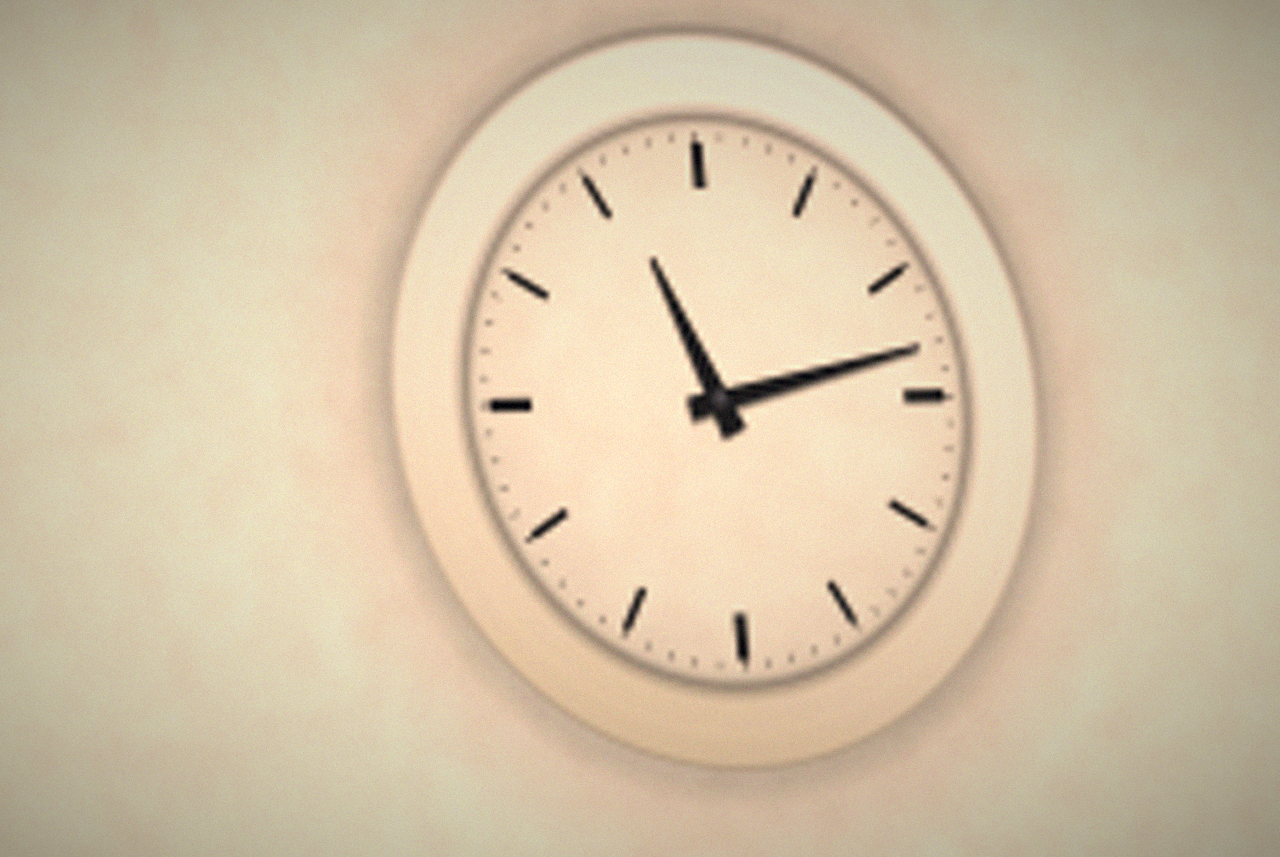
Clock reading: h=11 m=13
